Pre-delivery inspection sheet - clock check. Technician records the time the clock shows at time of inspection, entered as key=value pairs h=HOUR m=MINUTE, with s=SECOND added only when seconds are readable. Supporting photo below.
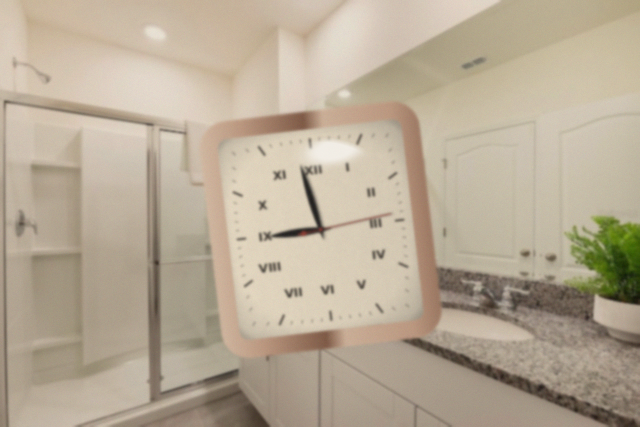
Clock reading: h=8 m=58 s=14
